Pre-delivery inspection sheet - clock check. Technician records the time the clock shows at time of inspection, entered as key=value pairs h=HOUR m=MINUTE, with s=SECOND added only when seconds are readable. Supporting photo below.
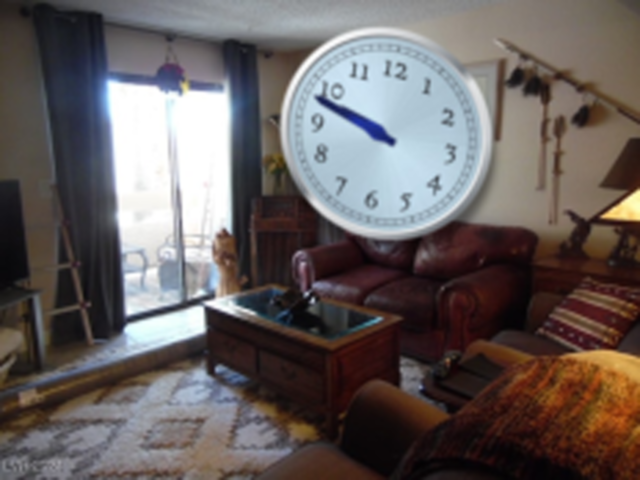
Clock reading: h=9 m=48
